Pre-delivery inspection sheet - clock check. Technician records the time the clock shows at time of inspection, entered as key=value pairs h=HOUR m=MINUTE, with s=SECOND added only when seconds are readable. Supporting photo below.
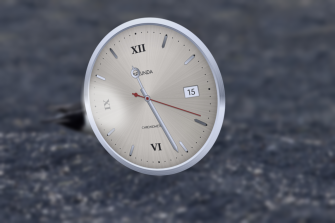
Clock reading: h=11 m=26 s=19
